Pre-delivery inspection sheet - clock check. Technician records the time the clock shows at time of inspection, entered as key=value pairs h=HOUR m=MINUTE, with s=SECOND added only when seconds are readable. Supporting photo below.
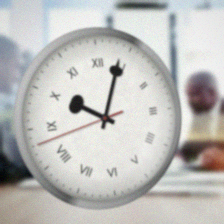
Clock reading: h=10 m=3 s=43
